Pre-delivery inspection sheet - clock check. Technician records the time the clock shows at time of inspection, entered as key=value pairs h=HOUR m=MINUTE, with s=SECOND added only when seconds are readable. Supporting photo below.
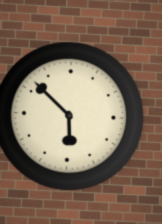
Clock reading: h=5 m=52
